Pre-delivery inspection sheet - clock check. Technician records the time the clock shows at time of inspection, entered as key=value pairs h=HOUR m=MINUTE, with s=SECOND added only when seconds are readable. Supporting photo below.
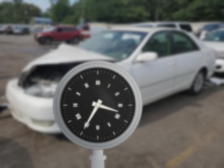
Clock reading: h=3 m=35
